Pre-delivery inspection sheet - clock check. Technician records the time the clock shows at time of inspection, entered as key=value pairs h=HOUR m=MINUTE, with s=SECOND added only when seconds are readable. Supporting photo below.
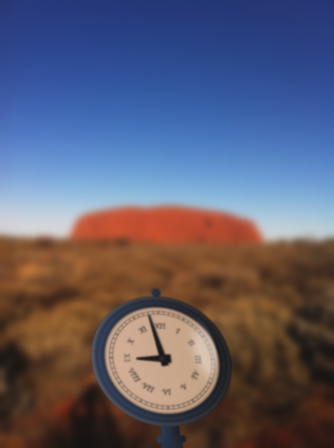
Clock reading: h=8 m=58
